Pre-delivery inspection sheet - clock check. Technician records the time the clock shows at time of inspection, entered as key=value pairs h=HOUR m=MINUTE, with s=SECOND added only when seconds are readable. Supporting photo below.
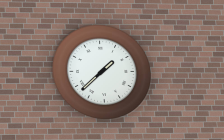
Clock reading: h=1 m=38
